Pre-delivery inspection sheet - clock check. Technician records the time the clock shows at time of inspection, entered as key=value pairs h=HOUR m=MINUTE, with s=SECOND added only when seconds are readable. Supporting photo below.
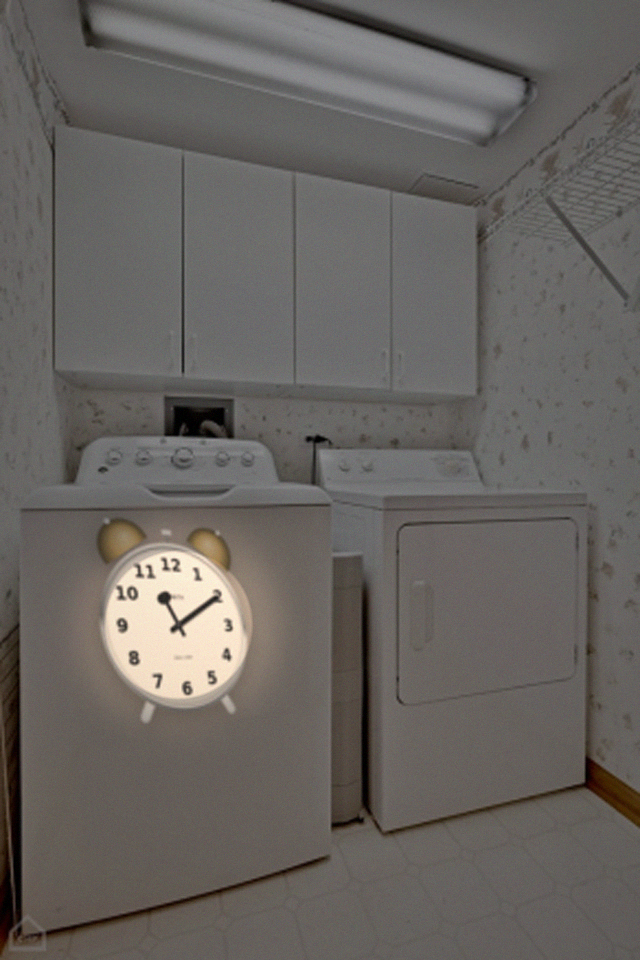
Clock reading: h=11 m=10
